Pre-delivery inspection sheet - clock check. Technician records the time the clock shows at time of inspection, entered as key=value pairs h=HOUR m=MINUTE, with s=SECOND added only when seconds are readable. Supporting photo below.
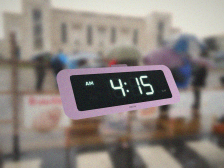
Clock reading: h=4 m=15
